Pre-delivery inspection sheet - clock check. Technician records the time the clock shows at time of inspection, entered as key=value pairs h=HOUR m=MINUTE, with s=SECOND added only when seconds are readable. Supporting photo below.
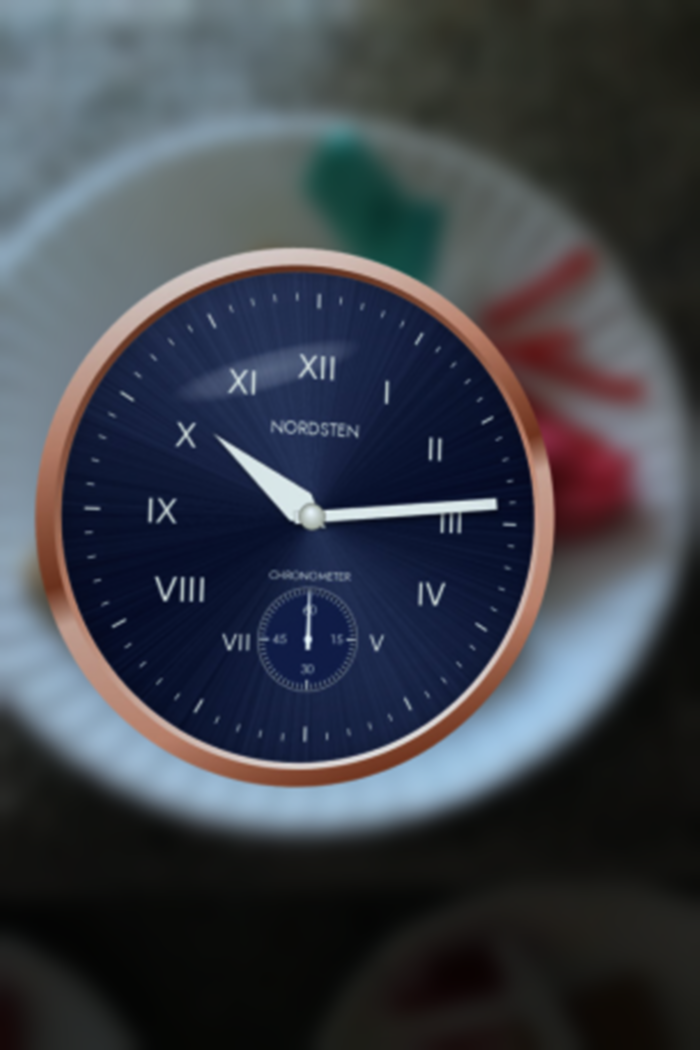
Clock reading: h=10 m=14
